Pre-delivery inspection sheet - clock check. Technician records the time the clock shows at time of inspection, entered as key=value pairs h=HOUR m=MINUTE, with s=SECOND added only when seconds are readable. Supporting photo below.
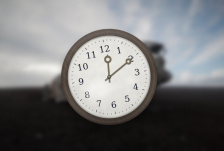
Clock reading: h=12 m=10
